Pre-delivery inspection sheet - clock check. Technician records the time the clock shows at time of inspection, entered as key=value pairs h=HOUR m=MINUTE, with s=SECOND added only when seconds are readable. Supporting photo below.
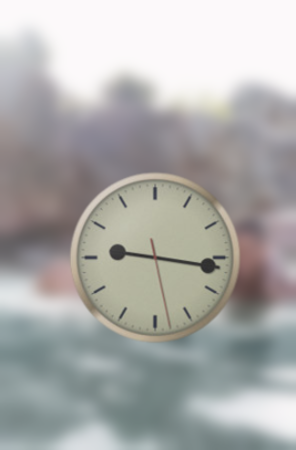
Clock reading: h=9 m=16 s=28
